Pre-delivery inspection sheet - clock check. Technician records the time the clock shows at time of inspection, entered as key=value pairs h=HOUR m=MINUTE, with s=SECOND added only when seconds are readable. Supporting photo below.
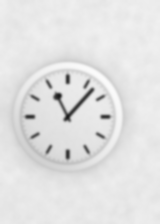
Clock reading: h=11 m=7
